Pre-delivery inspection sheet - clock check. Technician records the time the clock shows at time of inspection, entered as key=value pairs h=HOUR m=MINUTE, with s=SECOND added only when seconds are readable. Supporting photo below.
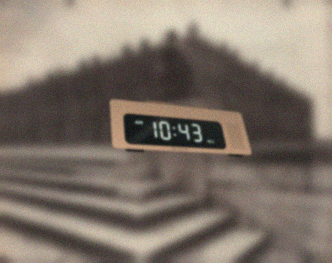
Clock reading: h=10 m=43
